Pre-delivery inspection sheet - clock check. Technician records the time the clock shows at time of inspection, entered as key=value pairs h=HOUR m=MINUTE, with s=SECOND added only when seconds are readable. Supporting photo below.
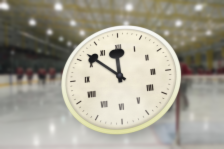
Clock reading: h=11 m=52
